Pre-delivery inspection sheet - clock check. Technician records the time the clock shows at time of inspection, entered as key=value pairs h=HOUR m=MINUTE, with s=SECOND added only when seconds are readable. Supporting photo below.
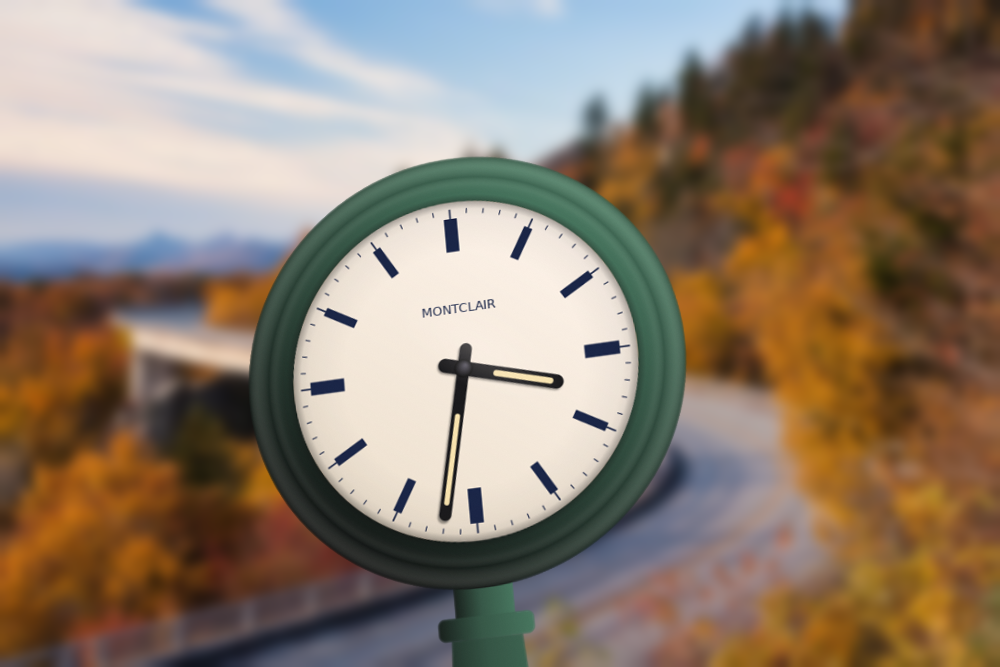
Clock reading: h=3 m=32
